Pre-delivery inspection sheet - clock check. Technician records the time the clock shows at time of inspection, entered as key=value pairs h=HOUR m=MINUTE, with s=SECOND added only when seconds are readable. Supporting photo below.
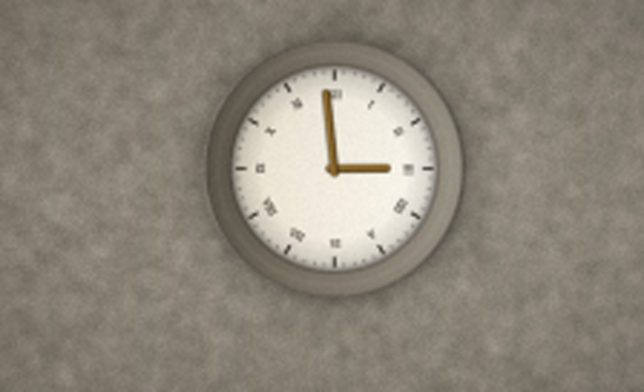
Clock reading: h=2 m=59
